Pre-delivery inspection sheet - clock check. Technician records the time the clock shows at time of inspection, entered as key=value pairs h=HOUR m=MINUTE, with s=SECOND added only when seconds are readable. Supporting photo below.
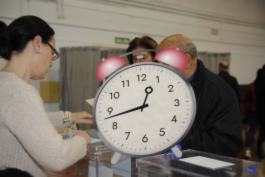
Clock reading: h=12 m=43
